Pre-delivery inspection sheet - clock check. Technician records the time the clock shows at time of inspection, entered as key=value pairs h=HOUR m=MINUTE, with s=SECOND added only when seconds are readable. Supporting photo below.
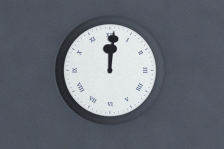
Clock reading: h=12 m=1
